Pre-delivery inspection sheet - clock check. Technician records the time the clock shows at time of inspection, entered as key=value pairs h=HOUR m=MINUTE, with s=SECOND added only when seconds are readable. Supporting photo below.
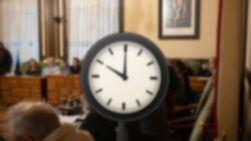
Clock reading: h=10 m=0
